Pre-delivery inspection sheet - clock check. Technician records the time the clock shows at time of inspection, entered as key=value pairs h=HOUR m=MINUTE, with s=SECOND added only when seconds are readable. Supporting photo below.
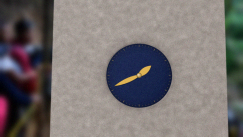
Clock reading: h=1 m=41
